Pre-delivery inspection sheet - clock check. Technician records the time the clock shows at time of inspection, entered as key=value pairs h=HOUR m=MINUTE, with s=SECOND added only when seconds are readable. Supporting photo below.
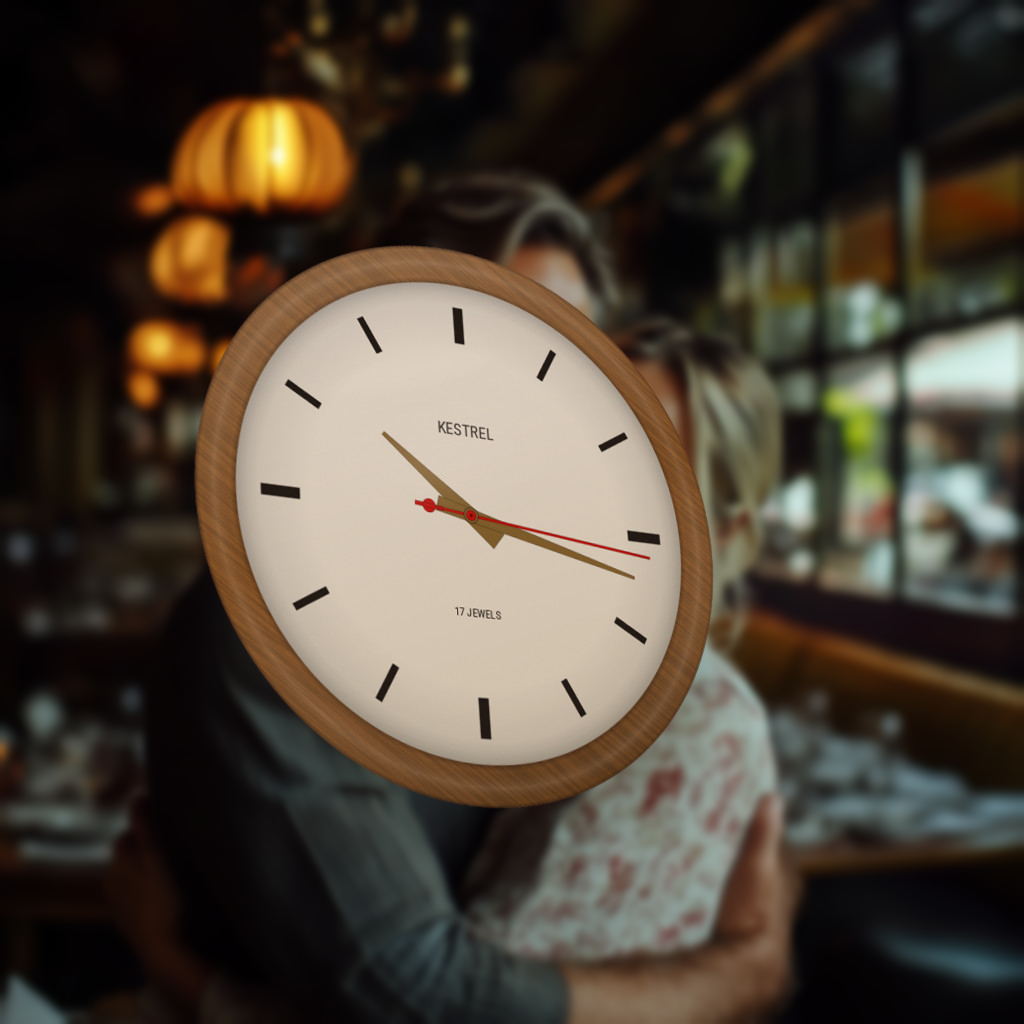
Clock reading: h=10 m=17 s=16
